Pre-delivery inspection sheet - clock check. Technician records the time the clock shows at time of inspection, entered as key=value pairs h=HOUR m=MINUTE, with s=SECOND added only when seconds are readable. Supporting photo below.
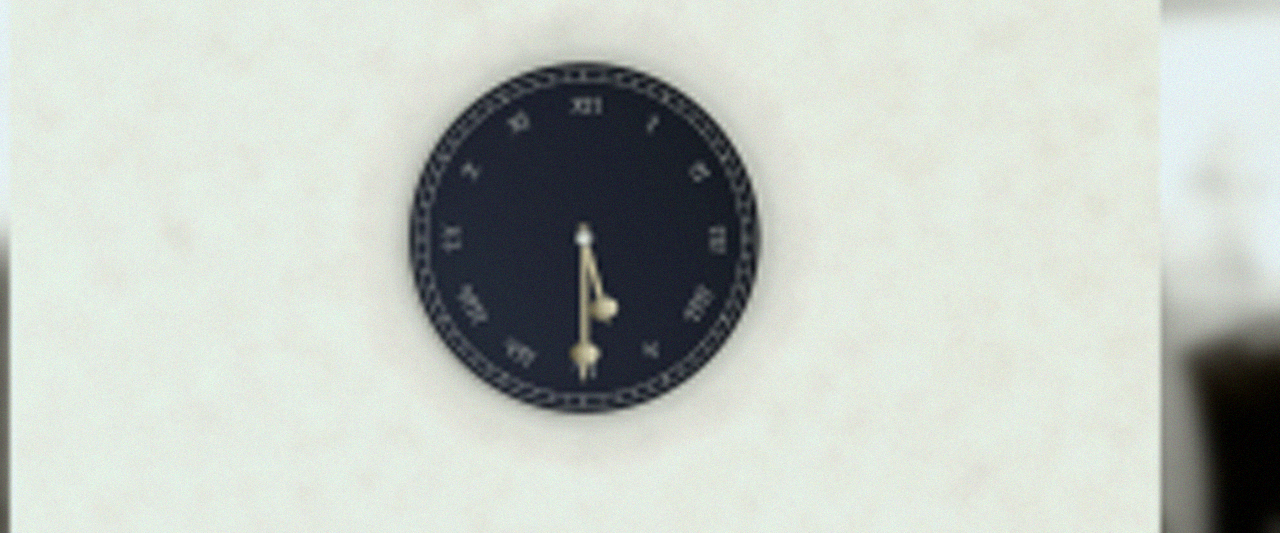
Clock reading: h=5 m=30
